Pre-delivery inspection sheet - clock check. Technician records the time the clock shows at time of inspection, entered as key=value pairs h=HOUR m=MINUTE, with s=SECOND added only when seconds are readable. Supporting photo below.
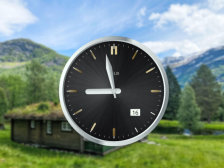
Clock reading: h=8 m=58
